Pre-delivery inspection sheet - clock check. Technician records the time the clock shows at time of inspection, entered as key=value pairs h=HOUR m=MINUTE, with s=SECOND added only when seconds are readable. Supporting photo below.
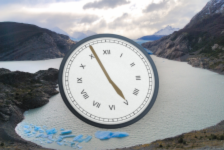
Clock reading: h=4 m=56
